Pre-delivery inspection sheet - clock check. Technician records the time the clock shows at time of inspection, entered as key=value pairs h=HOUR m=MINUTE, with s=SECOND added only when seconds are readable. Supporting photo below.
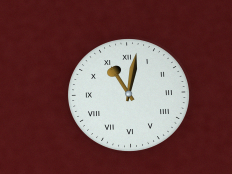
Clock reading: h=11 m=2
